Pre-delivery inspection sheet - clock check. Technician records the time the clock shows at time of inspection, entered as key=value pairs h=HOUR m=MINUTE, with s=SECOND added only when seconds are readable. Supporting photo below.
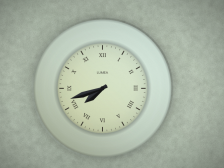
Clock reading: h=7 m=42
